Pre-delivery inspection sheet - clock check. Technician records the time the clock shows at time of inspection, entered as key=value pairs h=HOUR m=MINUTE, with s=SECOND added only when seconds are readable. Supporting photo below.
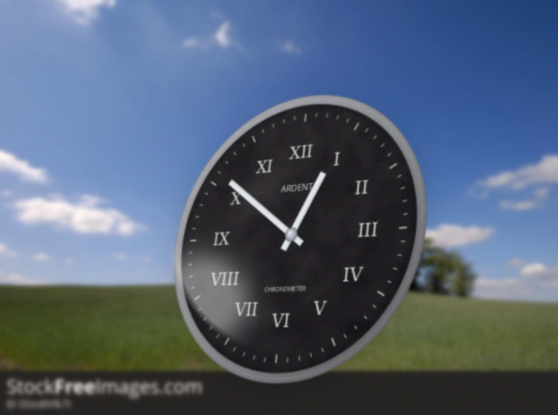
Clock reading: h=12 m=51
